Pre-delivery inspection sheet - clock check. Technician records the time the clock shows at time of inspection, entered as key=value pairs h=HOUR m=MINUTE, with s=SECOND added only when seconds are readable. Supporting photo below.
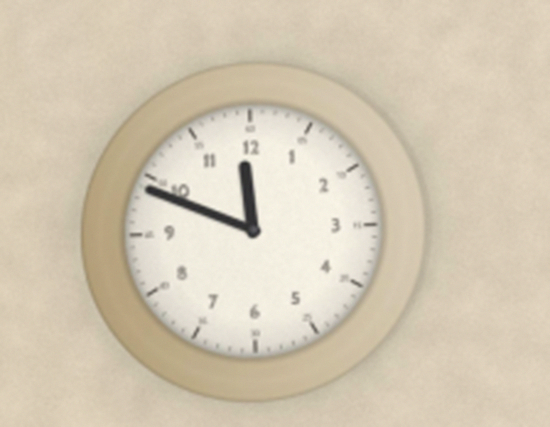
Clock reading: h=11 m=49
